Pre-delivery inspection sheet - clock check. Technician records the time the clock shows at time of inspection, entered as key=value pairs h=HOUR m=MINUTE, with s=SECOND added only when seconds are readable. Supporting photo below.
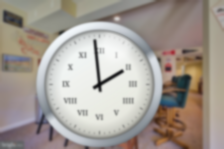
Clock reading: h=1 m=59
